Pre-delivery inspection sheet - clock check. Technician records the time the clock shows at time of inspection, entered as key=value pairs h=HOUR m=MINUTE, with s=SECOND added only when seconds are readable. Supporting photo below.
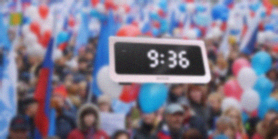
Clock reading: h=9 m=36
